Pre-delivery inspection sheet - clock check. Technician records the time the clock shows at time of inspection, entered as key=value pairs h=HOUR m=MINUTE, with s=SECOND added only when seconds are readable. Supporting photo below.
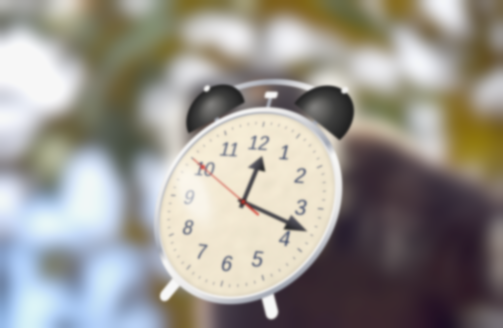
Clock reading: h=12 m=17 s=50
